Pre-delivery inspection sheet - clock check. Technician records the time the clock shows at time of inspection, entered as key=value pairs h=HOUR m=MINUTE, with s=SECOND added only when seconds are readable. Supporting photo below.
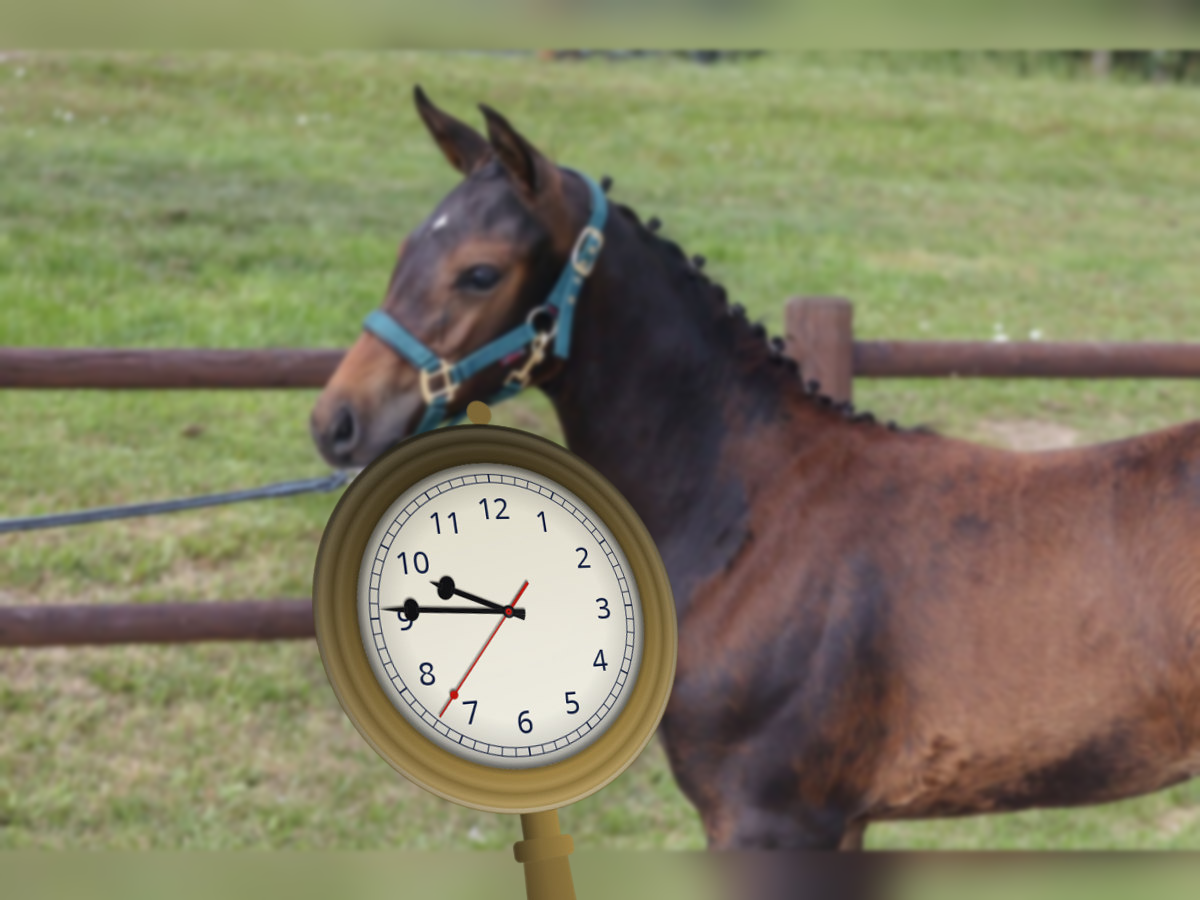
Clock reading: h=9 m=45 s=37
